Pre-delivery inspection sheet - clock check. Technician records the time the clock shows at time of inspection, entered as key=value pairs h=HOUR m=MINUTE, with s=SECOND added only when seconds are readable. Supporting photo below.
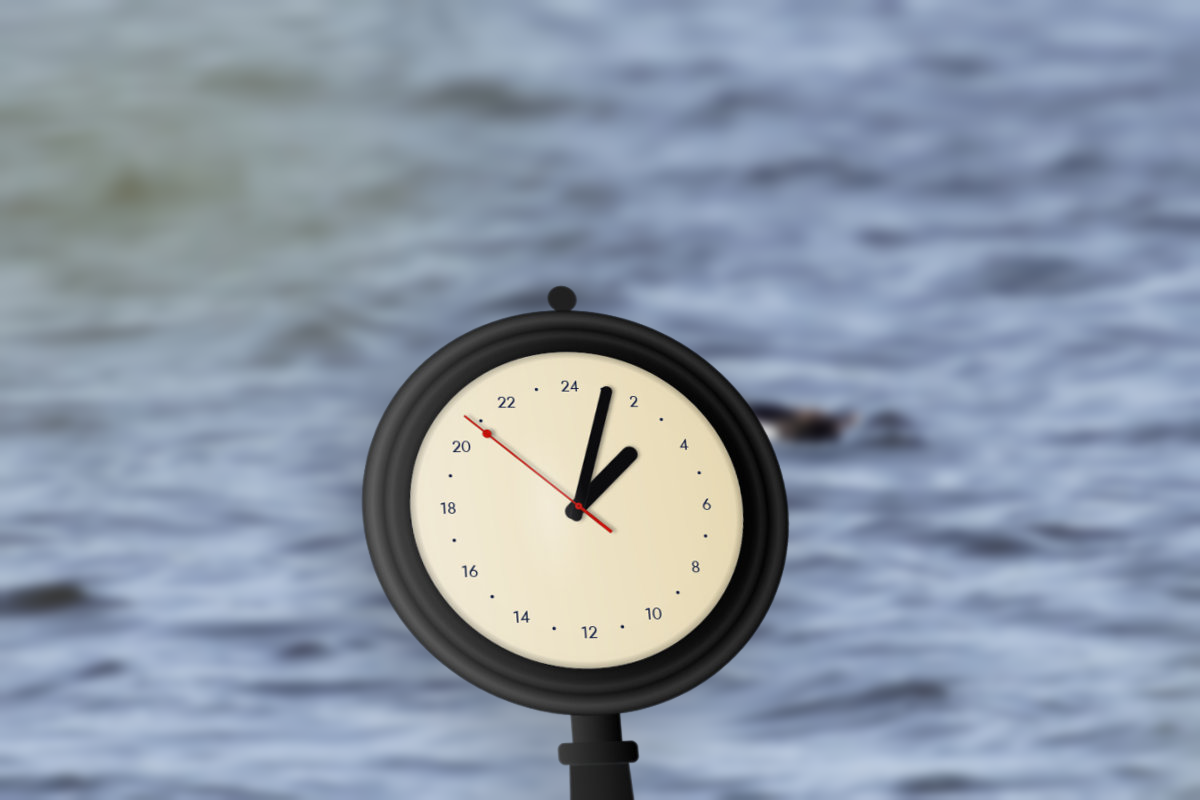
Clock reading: h=3 m=2 s=52
